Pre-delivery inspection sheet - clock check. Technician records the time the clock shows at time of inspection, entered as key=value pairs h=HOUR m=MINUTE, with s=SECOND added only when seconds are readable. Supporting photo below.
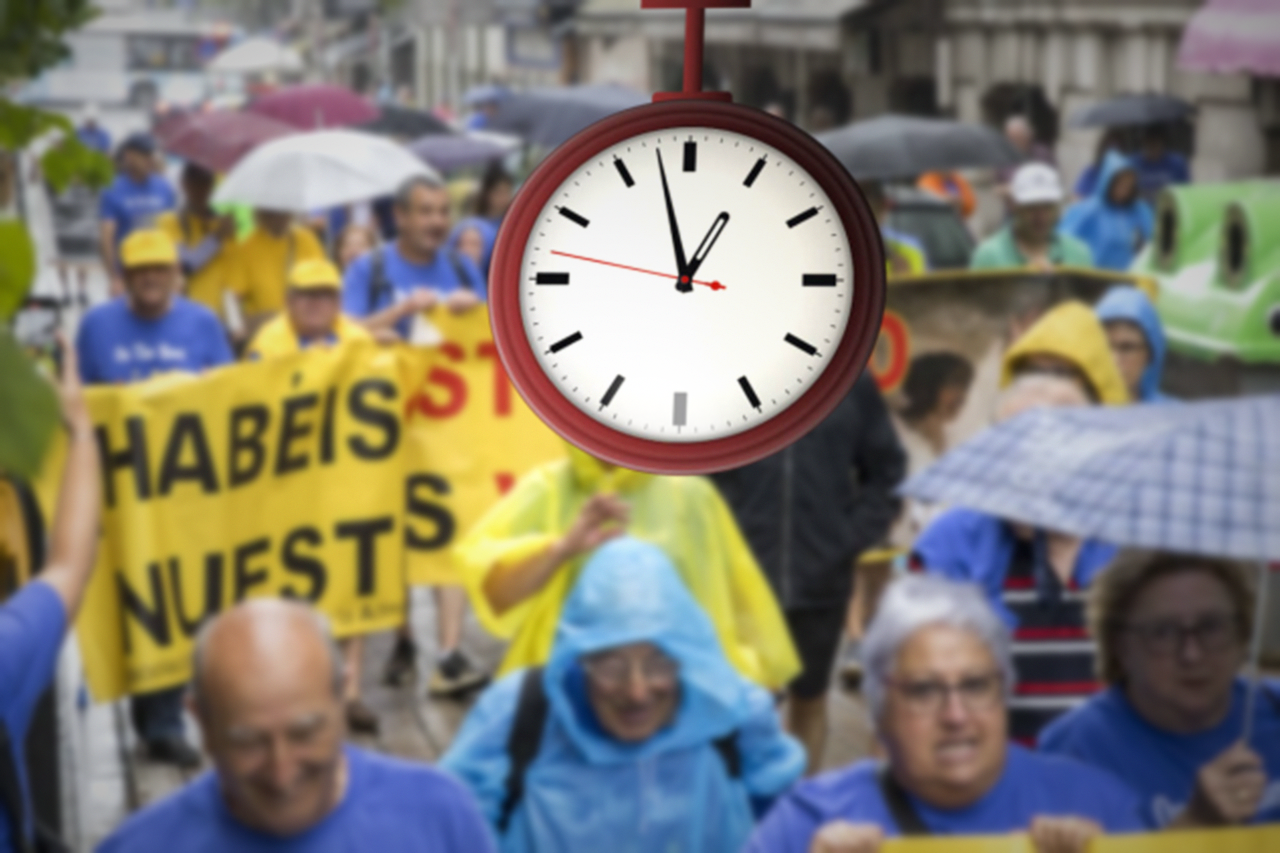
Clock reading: h=12 m=57 s=47
